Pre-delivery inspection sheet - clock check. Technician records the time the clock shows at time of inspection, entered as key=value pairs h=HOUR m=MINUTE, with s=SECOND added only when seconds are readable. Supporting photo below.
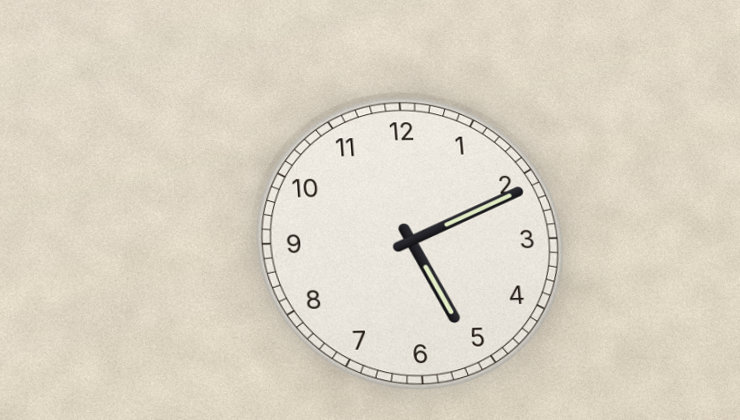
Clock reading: h=5 m=11
